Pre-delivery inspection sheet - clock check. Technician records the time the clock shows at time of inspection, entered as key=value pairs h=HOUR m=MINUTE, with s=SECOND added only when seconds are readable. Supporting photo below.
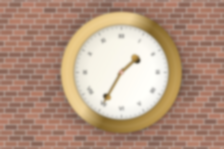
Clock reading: h=1 m=35
